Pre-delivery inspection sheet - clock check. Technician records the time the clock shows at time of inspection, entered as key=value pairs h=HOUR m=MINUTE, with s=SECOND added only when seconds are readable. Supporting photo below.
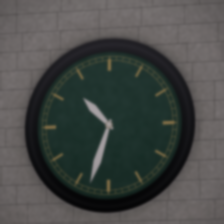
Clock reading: h=10 m=33
